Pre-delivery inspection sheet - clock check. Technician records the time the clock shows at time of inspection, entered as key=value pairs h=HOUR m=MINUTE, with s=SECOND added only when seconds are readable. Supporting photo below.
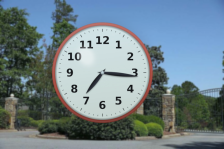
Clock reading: h=7 m=16
